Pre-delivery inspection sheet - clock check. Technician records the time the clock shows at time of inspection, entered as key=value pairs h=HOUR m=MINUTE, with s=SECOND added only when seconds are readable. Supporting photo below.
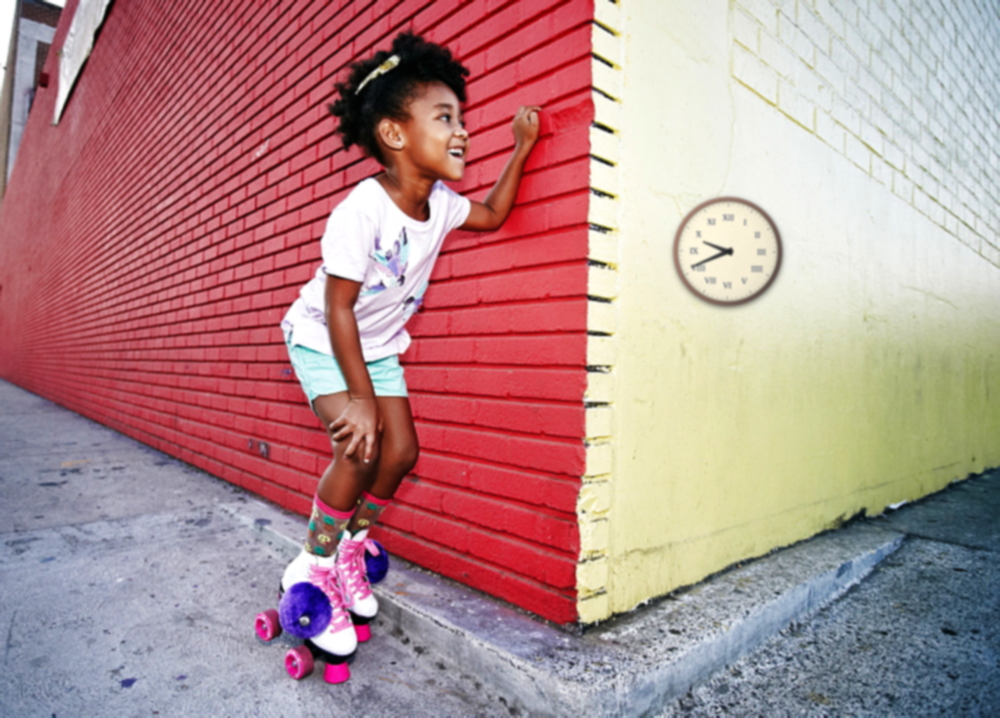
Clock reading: h=9 m=41
